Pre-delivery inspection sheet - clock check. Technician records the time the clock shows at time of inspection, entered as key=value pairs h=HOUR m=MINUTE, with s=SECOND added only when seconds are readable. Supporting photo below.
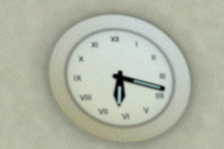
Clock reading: h=6 m=18
